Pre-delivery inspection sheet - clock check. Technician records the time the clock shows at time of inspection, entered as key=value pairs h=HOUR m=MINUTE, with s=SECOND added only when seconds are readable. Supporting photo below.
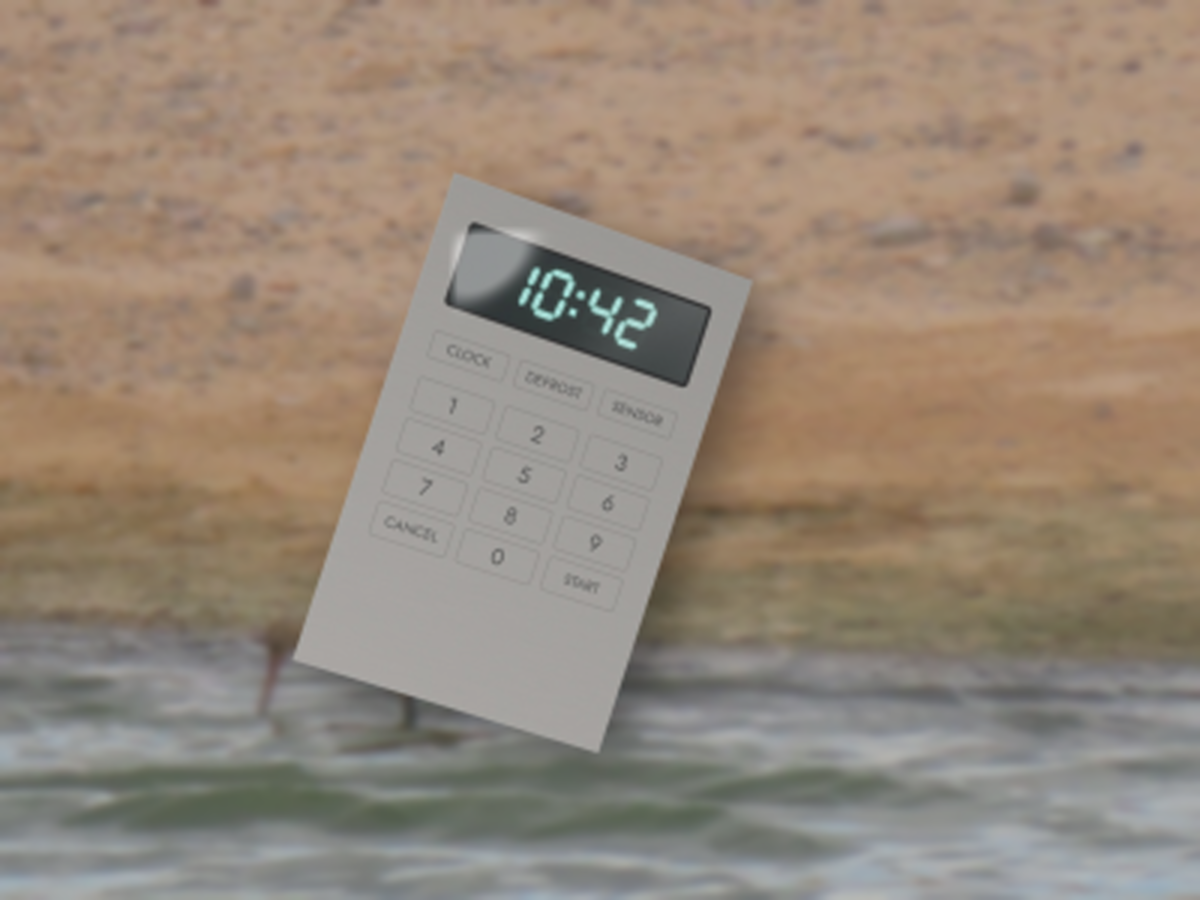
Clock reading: h=10 m=42
